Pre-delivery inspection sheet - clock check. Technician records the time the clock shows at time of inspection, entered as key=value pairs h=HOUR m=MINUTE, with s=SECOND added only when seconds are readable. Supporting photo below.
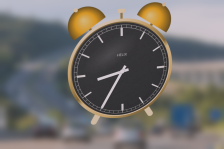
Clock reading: h=8 m=35
